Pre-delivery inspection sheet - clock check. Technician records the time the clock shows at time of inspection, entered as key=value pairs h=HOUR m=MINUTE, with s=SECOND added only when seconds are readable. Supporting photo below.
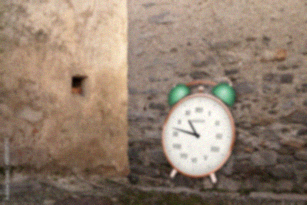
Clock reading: h=10 m=47
